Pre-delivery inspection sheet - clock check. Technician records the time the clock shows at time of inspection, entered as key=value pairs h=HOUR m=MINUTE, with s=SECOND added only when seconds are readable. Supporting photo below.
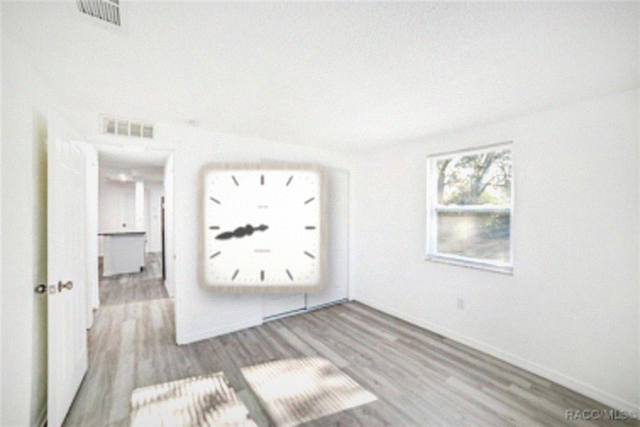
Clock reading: h=8 m=43
